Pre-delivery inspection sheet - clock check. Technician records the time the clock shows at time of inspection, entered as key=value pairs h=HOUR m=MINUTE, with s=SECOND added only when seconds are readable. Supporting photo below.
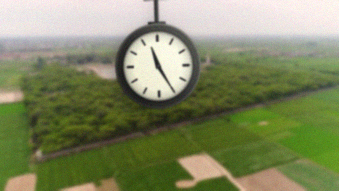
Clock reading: h=11 m=25
